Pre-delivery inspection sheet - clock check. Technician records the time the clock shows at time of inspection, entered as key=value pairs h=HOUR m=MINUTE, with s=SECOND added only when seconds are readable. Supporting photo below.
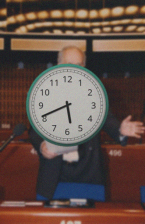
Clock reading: h=5 m=41
